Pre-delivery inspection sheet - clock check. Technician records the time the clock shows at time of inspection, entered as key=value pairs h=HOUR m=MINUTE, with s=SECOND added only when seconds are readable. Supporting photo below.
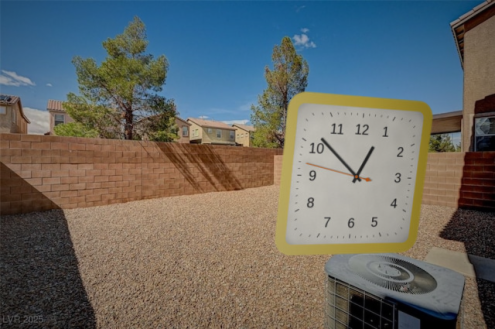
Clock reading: h=12 m=51 s=47
